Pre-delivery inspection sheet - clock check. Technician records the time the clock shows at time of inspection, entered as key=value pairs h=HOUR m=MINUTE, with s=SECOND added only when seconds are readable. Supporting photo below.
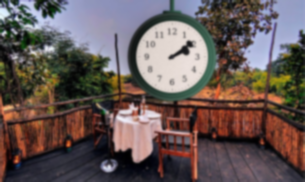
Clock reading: h=2 m=9
